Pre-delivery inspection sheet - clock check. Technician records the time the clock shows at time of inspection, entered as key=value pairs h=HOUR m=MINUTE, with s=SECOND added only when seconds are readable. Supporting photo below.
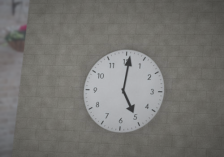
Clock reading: h=5 m=1
